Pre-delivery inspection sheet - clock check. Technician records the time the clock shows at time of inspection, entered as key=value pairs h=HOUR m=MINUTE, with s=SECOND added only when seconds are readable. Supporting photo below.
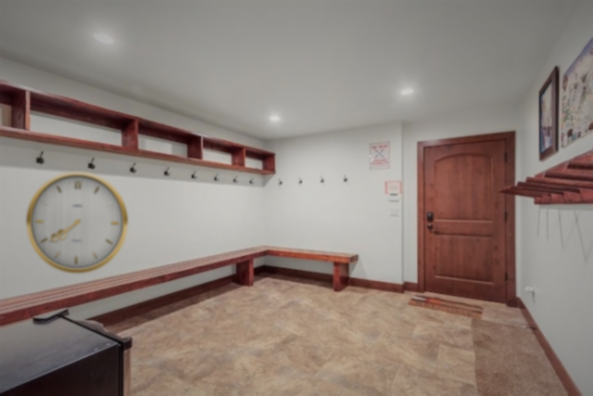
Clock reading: h=7 m=39
